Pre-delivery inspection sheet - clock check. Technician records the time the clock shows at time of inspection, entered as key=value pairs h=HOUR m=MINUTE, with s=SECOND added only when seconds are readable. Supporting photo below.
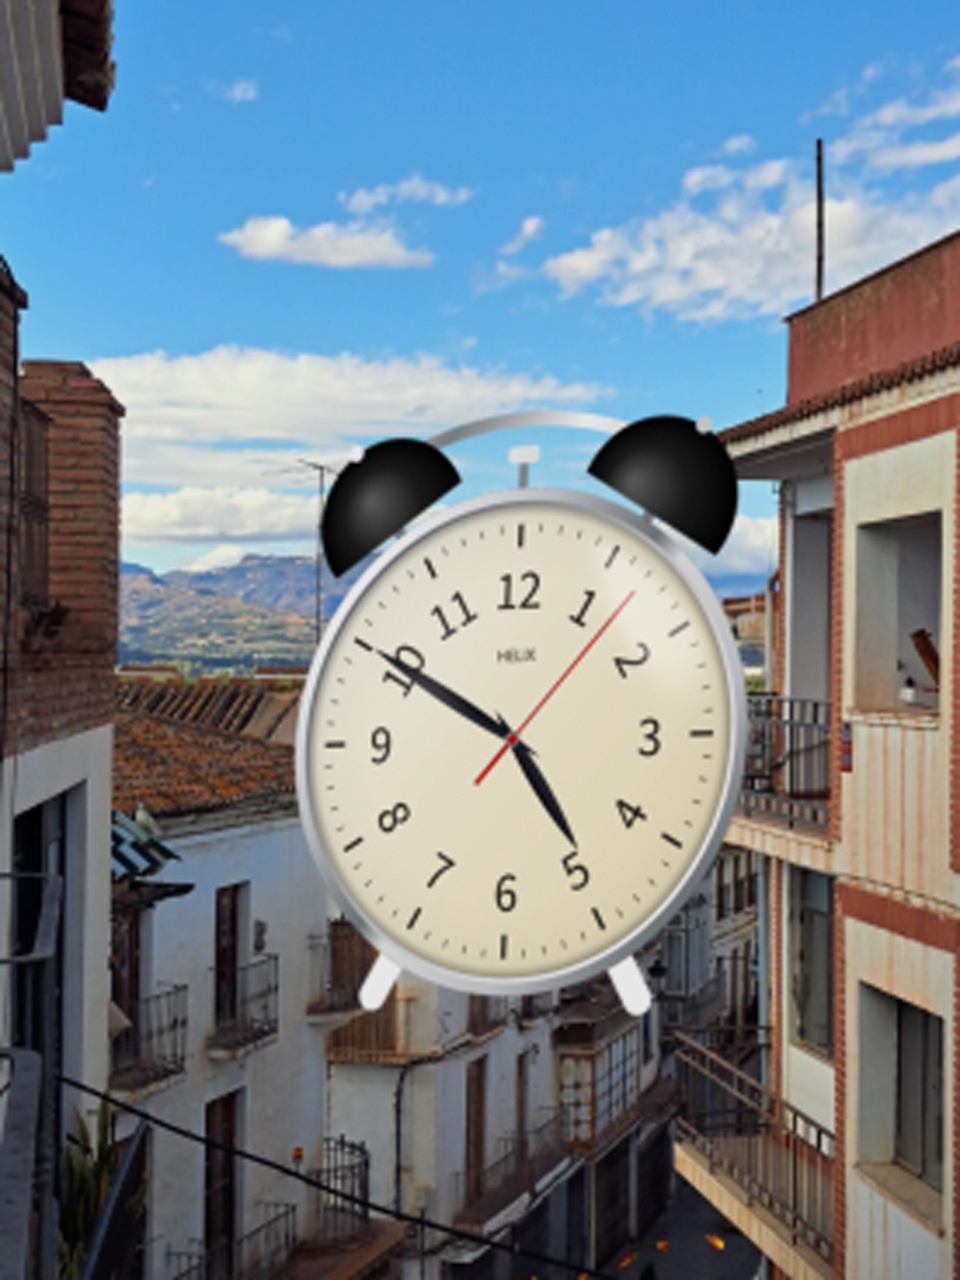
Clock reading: h=4 m=50 s=7
